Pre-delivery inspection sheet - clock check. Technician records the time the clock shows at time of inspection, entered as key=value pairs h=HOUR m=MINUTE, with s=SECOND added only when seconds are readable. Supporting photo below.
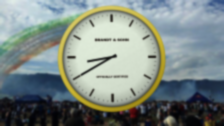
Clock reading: h=8 m=40
